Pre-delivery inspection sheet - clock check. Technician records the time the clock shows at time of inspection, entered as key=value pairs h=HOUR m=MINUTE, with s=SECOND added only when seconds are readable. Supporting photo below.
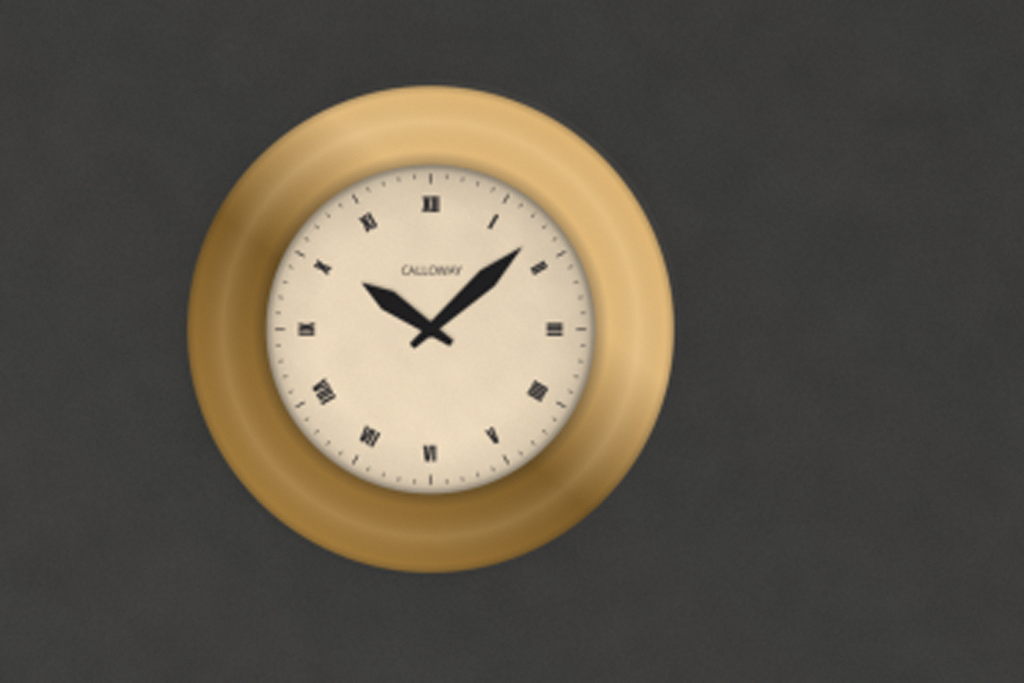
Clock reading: h=10 m=8
